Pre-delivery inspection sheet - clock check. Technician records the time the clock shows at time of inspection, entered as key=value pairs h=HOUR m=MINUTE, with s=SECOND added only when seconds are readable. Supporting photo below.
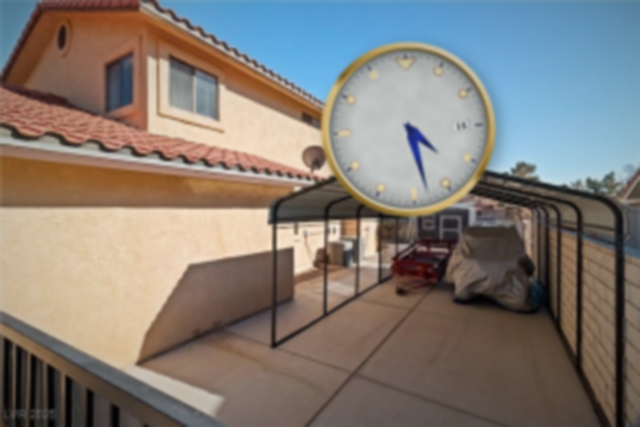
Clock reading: h=4 m=28
